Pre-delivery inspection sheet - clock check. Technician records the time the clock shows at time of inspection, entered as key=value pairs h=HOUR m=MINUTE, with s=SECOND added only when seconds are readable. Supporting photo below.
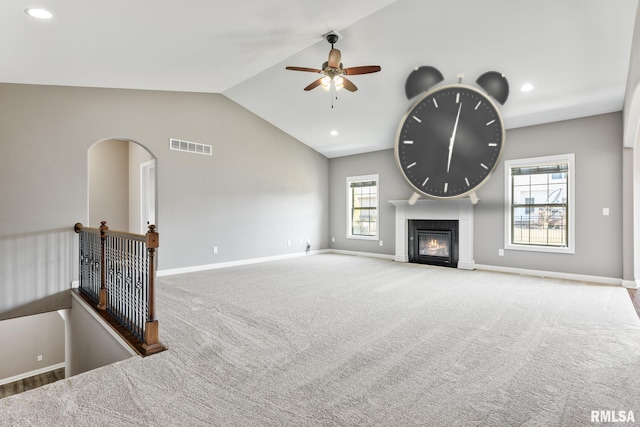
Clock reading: h=6 m=1
